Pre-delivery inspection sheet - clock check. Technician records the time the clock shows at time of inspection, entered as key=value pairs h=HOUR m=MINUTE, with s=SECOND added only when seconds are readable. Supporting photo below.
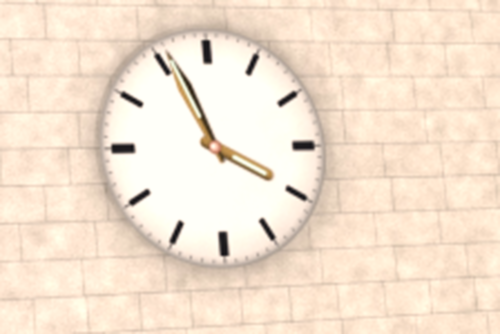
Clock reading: h=3 m=56
